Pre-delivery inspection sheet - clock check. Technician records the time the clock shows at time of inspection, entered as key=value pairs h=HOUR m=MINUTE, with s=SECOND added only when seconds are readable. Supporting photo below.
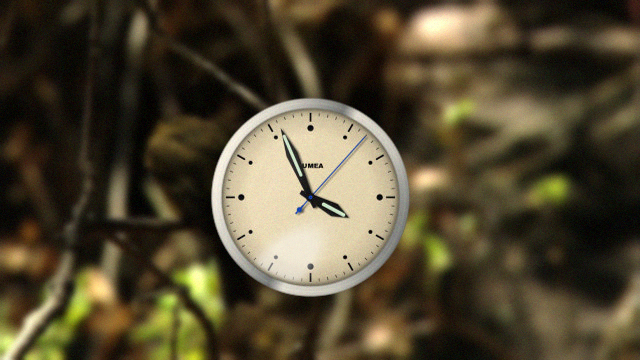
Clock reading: h=3 m=56 s=7
